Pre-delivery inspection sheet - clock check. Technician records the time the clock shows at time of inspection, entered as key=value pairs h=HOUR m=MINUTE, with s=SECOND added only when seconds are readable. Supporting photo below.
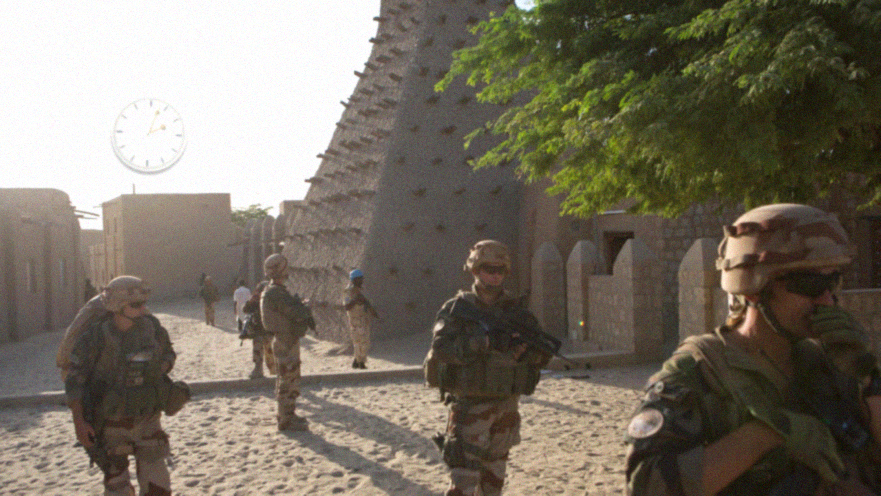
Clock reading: h=2 m=3
